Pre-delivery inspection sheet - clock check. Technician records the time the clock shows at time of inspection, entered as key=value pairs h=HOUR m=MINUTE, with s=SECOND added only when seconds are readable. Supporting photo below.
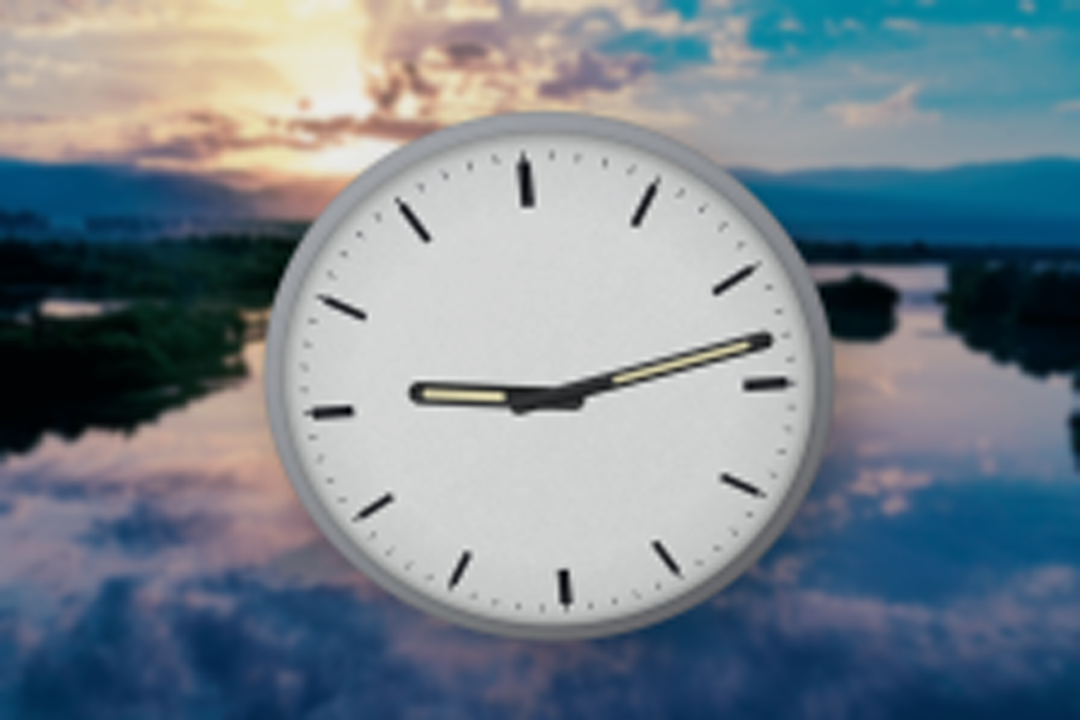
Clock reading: h=9 m=13
